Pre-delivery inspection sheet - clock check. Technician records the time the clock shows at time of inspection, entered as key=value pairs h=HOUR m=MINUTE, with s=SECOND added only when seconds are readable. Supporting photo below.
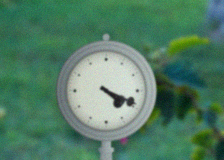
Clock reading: h=4 m=19
